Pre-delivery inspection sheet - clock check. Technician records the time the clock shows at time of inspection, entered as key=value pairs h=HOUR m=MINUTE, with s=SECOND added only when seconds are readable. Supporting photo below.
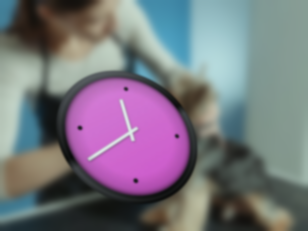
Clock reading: h=11 m=39
